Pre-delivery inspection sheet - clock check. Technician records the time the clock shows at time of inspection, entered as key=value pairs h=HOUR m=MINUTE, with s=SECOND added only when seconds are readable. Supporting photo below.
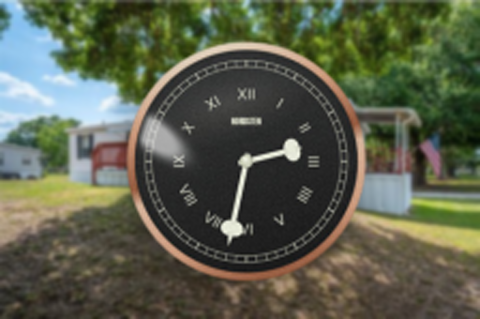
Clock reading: h=2 m=32
